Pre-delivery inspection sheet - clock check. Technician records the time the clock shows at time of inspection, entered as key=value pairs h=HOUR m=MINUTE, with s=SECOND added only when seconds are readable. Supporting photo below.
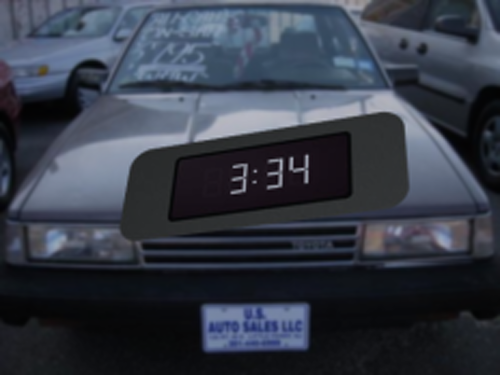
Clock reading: h=3 m=34
